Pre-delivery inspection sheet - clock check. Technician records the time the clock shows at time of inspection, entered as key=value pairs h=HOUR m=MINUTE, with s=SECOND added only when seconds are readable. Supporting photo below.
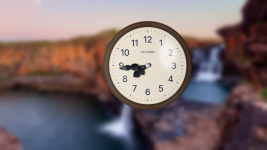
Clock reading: h=7 m=44
